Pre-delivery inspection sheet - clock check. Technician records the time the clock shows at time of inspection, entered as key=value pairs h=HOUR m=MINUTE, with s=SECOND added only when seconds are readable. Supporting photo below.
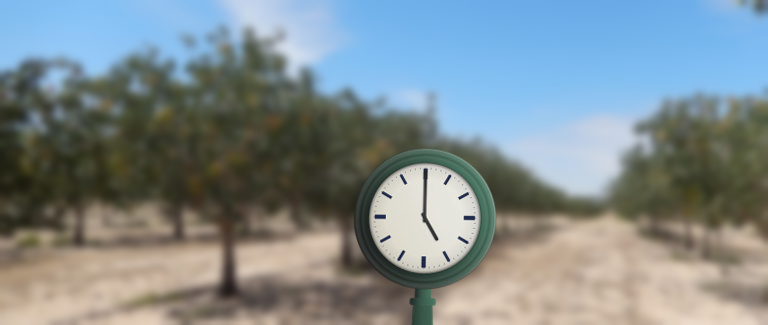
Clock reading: h=5 m=0
